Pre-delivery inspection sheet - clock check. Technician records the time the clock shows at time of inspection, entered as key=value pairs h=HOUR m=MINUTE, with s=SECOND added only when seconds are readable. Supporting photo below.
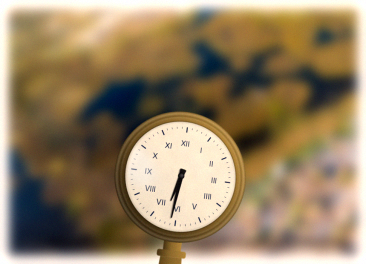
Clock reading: h=6 m=31
